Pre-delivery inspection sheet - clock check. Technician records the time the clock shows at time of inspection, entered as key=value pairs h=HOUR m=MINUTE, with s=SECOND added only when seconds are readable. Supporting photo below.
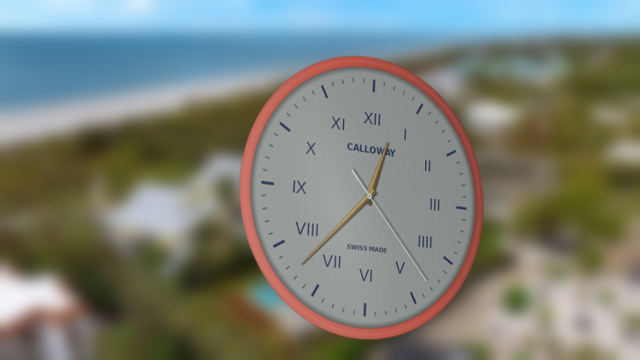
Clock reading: h=12 m=37 s=23
